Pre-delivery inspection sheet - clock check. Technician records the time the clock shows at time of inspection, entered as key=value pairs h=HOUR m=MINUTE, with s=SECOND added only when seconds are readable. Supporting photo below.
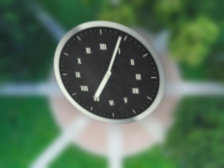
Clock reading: h=7 m=4
